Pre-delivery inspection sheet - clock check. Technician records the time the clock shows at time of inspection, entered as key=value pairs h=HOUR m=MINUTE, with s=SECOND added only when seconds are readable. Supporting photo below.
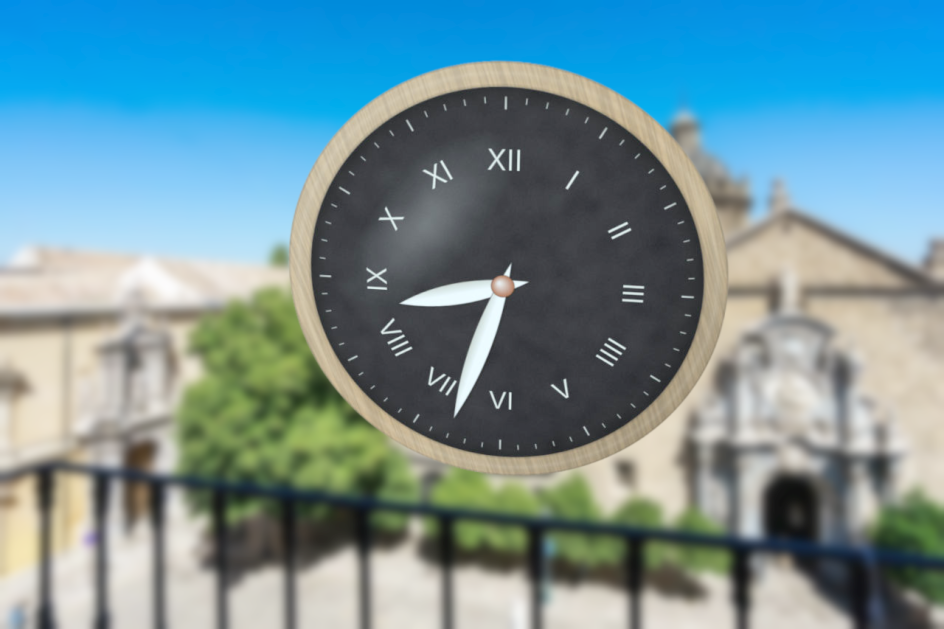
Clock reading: h=8 m=33
